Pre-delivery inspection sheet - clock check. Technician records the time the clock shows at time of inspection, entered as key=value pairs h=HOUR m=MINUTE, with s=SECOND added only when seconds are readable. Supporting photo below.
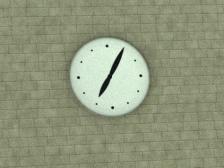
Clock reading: h=7 m=5
